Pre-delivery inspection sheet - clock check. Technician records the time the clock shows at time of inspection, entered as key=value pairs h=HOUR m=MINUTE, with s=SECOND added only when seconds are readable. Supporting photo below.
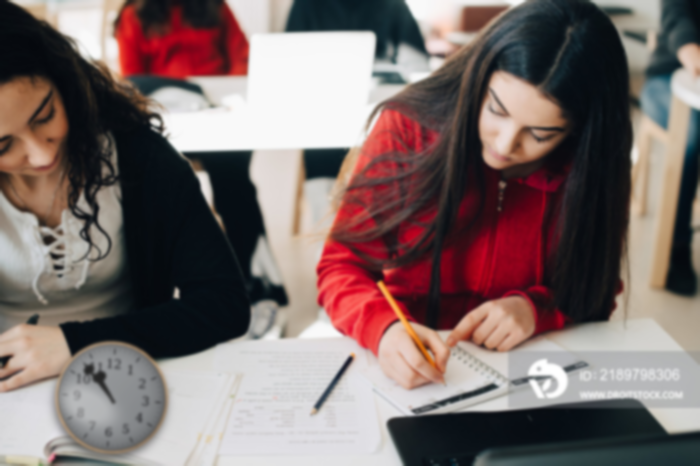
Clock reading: h=10 m=53
